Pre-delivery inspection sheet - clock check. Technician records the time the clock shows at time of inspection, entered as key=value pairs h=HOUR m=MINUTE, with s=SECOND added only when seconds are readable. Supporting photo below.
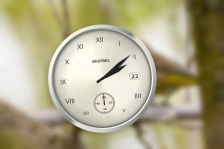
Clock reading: h=2 m=9
